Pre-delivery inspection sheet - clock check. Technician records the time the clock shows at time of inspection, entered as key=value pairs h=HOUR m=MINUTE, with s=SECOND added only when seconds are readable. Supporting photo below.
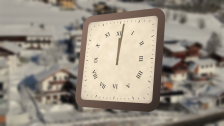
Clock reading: h=12 m=1
